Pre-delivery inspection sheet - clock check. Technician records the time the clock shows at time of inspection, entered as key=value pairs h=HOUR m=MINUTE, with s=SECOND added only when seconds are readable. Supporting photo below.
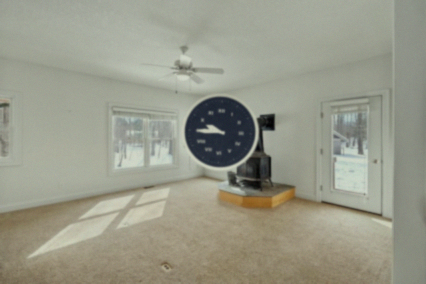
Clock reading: h=9 m=45
